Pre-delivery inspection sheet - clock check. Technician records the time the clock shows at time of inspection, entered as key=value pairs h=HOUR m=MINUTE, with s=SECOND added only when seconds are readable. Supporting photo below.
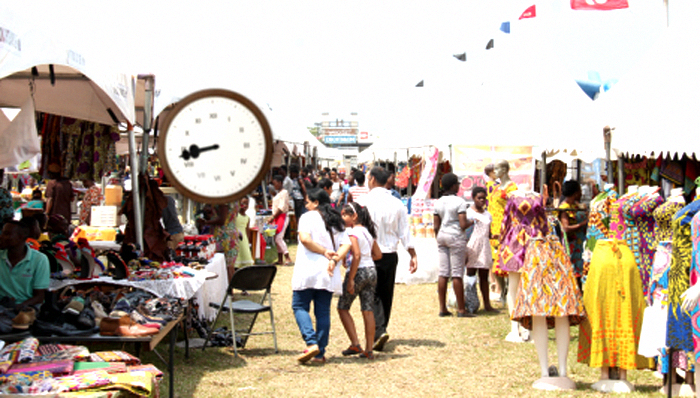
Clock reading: h=8 m=43
